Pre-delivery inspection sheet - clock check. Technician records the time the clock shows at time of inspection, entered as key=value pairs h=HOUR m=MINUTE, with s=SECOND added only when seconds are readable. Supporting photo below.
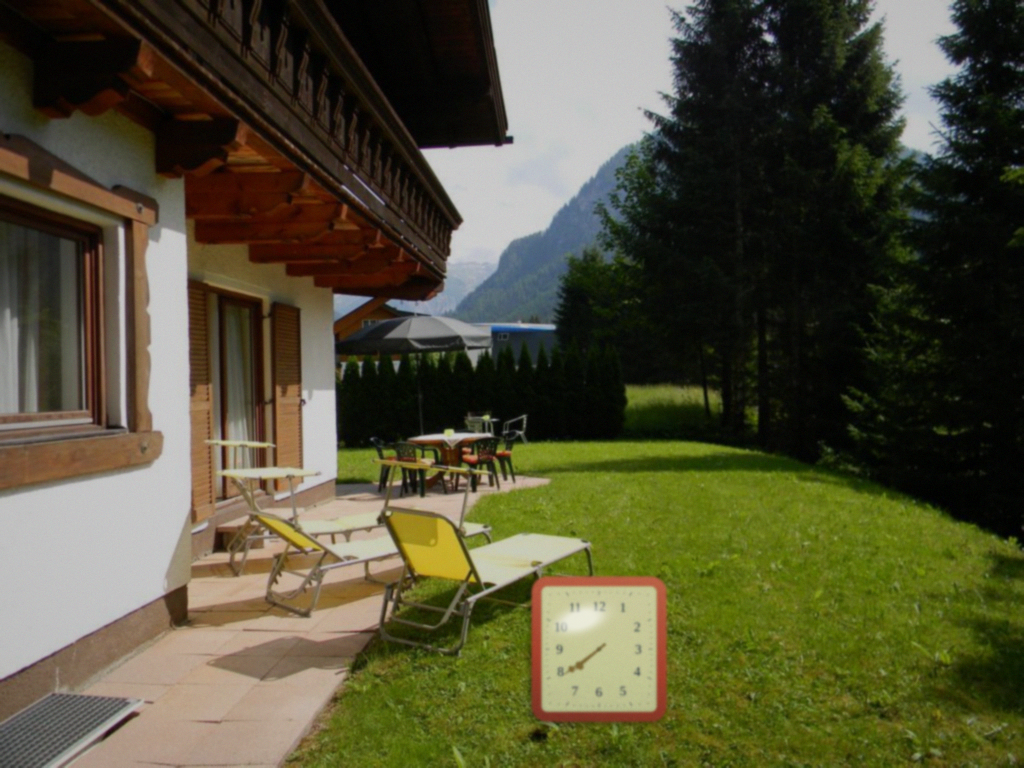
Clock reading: h=7 m=39
